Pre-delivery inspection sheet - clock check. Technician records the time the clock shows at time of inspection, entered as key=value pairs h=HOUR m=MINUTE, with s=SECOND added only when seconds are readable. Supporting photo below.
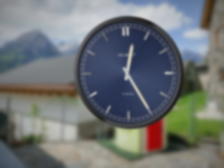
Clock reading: h=12 m=25
